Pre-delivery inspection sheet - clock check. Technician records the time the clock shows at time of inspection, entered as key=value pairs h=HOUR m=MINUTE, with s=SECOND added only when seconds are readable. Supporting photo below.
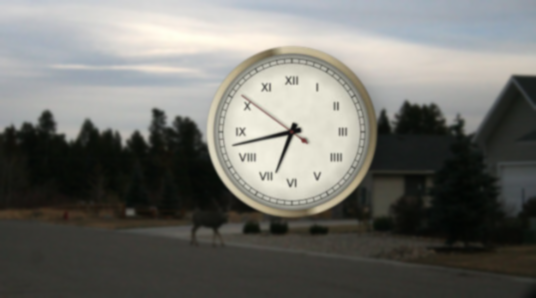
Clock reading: h=6 m=42 s=51
